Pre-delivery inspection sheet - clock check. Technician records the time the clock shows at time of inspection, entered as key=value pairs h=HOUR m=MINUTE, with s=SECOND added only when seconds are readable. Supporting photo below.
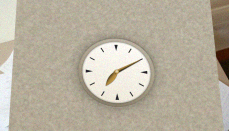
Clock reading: h=7 m=10
